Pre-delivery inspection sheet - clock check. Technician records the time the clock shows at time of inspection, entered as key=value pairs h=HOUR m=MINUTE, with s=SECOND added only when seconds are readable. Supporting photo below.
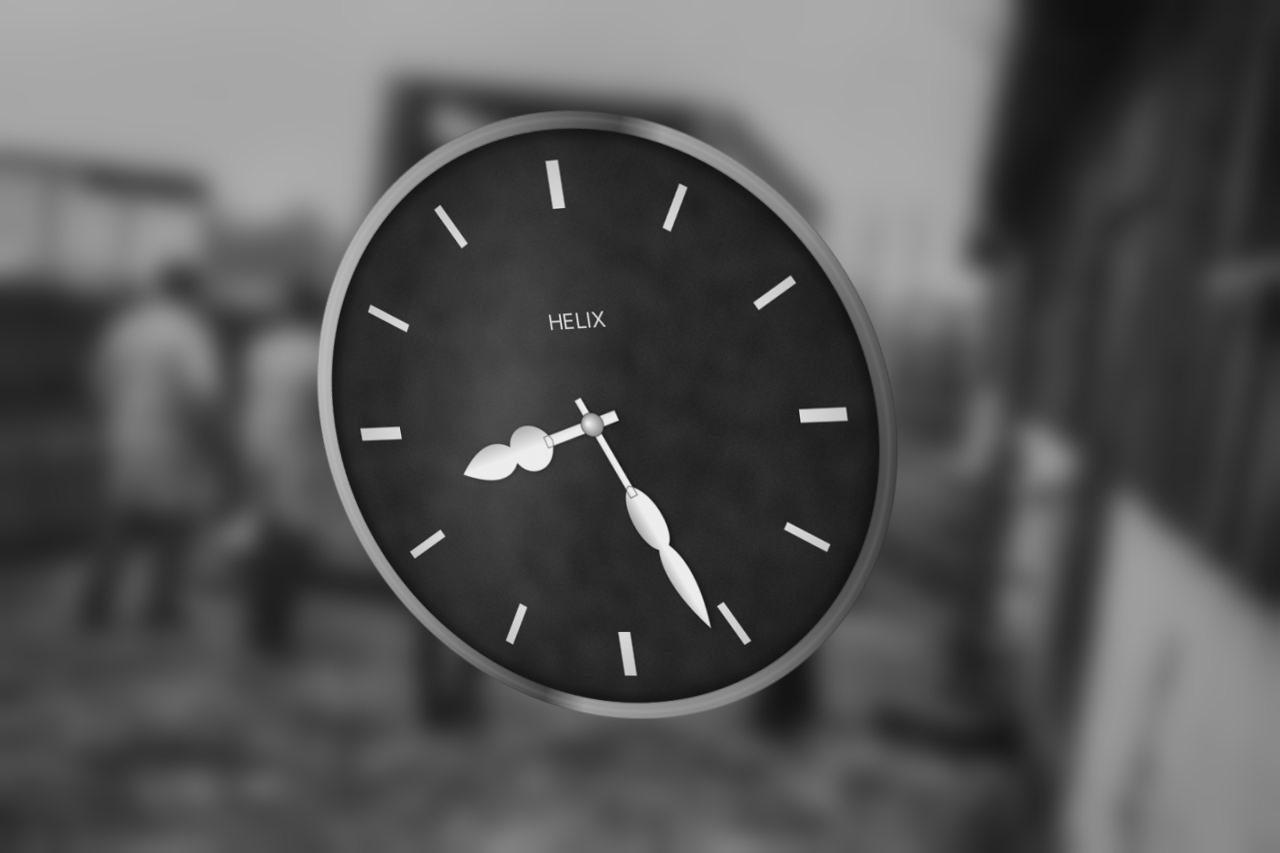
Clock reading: h=8 m=26
